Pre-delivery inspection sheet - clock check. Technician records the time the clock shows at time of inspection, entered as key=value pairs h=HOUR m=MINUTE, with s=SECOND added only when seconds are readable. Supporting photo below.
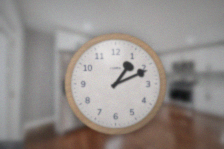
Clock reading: h=1 m=11
